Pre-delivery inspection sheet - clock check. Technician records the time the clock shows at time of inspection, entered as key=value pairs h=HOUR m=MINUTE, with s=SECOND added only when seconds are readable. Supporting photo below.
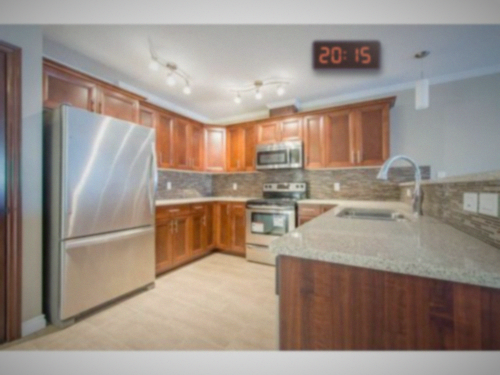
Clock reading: h=20 m=15
